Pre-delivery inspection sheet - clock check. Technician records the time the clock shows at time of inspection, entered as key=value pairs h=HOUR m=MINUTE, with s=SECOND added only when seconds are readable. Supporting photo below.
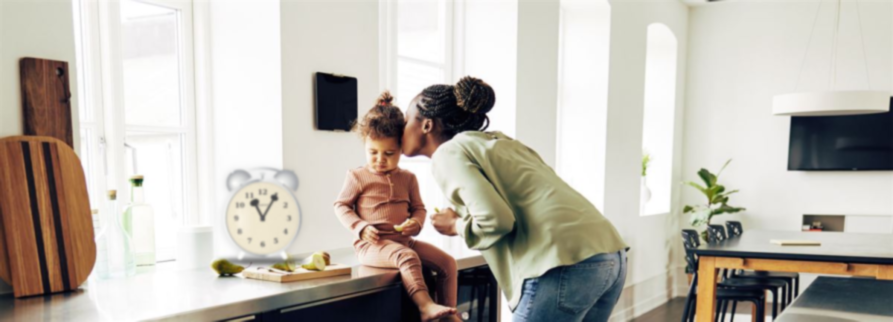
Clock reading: h=11 m=5
